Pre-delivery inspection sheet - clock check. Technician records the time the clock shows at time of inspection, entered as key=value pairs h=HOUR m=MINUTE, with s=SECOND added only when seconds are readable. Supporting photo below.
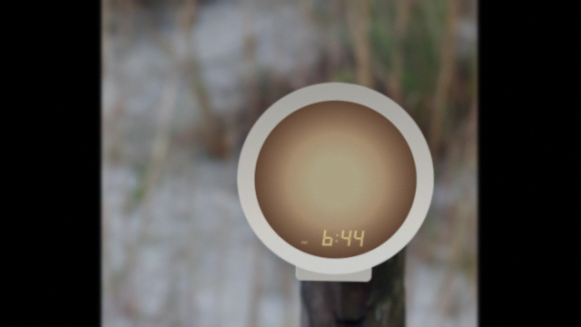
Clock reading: h=6 m=44
